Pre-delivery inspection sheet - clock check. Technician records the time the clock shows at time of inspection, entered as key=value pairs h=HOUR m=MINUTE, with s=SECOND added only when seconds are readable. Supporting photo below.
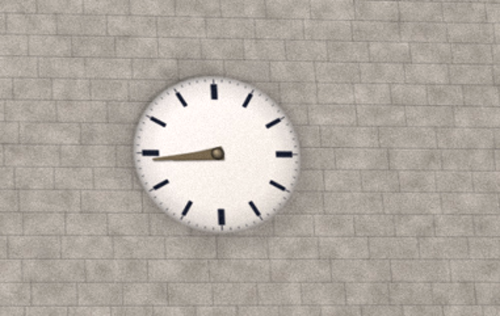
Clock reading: h=8 m=44
